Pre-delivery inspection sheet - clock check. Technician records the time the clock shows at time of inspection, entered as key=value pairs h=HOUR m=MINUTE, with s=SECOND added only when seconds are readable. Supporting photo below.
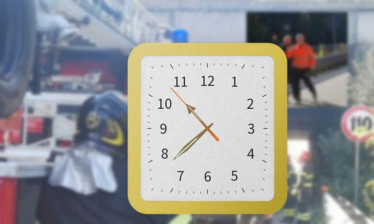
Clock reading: h=10 m=37 s=53
